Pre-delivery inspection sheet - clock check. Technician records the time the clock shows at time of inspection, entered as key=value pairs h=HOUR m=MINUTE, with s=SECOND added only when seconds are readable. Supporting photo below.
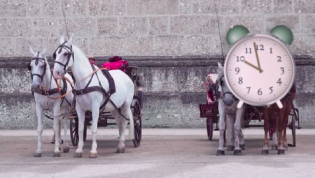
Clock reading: h=9 m=58
